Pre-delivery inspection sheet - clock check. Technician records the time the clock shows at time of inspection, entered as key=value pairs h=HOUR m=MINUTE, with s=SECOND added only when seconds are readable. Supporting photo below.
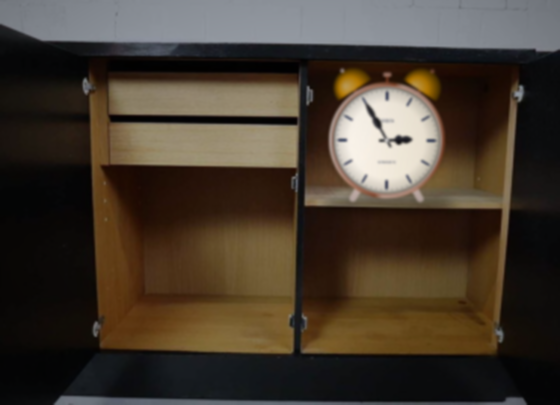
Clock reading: h=2 m=55
